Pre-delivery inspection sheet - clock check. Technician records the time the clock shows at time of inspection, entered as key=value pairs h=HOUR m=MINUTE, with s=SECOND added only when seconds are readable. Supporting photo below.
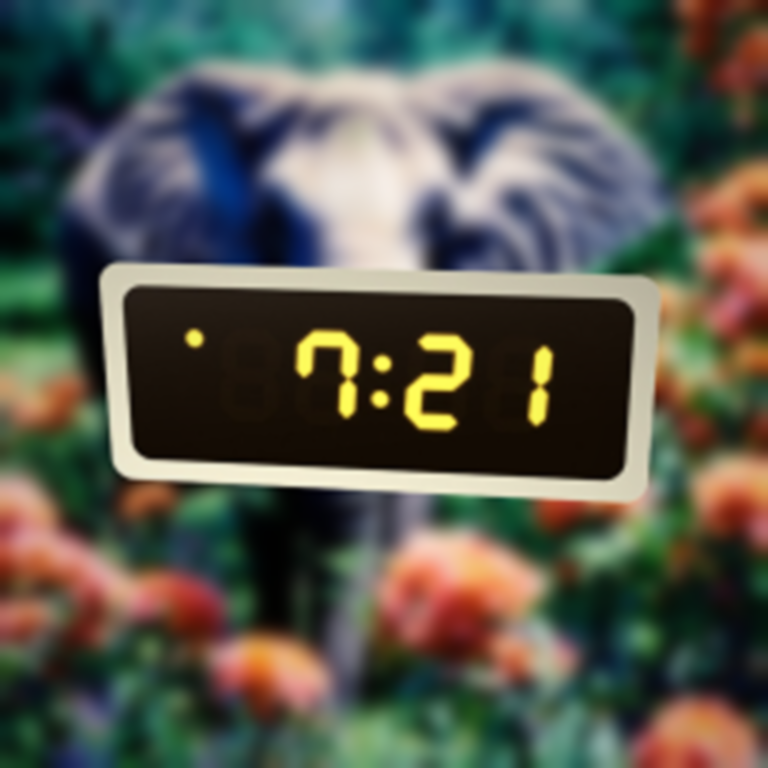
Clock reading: h=7 m=21
